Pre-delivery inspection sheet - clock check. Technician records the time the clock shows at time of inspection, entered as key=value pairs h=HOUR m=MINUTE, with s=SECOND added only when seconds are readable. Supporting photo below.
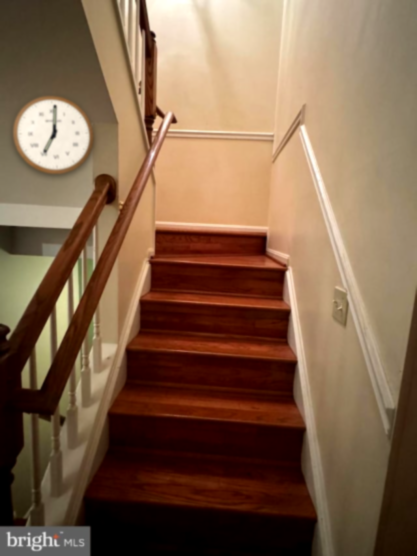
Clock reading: h=7 m=1
